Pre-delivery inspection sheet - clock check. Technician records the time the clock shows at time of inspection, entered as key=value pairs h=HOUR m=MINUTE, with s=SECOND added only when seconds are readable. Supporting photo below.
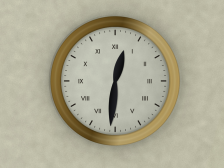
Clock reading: h=12 m=31
